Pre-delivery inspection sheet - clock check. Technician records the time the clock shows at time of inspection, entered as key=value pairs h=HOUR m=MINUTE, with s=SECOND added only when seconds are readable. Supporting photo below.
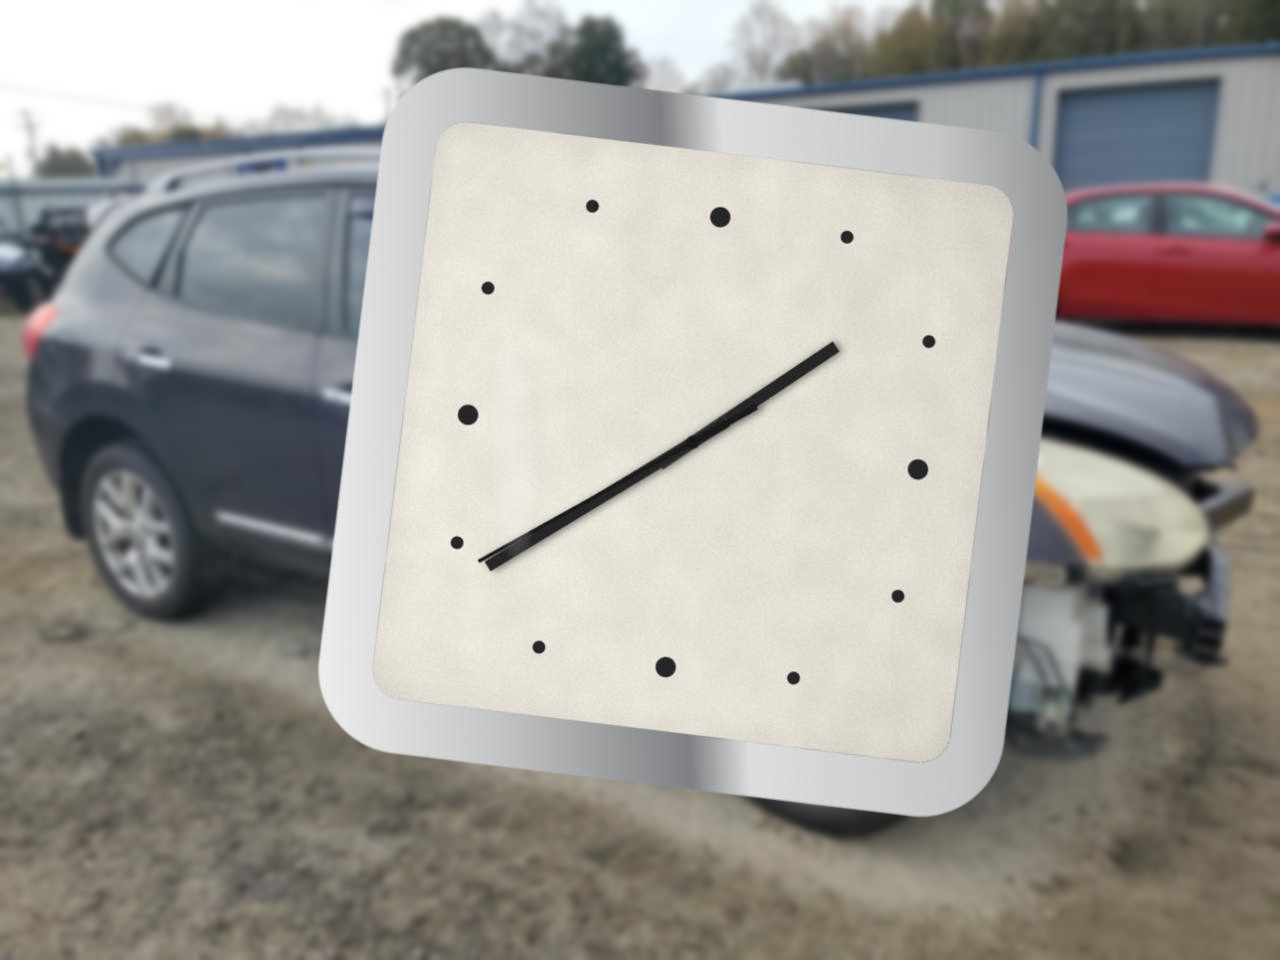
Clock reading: h=1 m=38 s=39
